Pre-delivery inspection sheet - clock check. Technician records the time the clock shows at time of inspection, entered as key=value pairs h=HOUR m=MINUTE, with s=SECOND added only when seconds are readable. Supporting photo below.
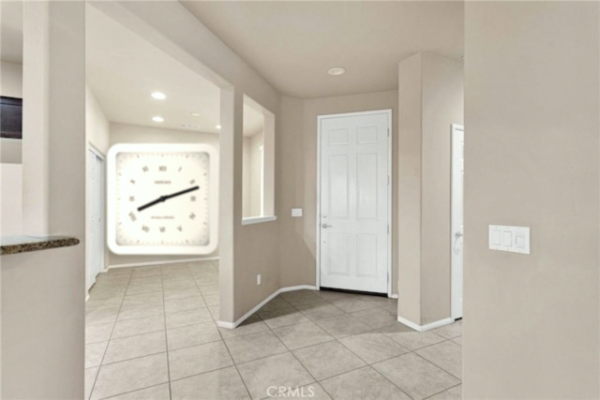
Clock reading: h=8 m=12
